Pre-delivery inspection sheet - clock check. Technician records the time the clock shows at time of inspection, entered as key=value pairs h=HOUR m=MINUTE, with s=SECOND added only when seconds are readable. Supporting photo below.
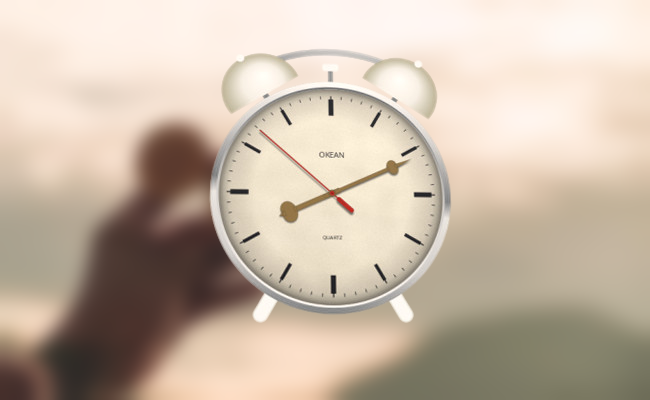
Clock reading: h=8 m=10 s=52
